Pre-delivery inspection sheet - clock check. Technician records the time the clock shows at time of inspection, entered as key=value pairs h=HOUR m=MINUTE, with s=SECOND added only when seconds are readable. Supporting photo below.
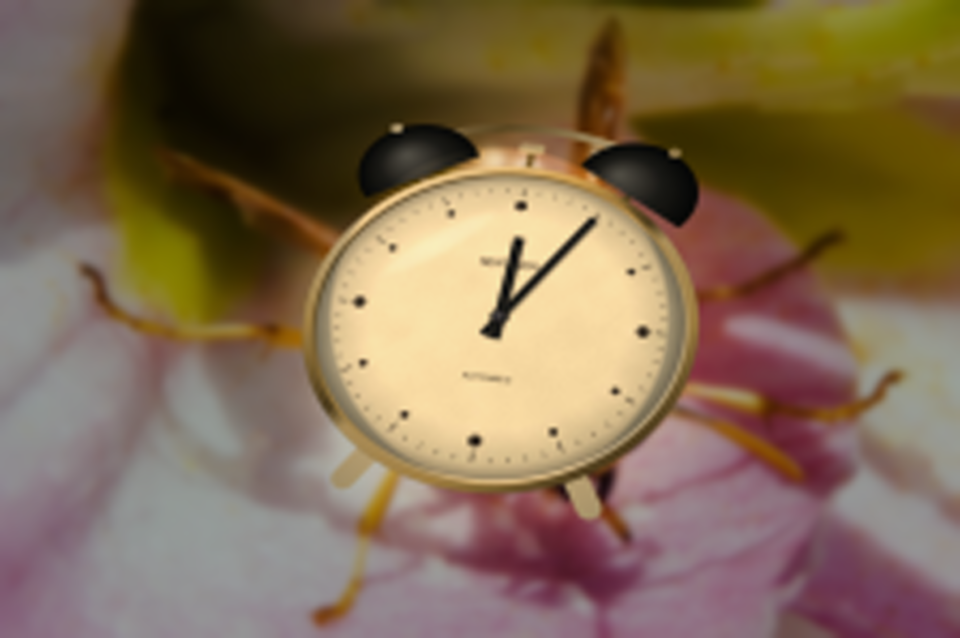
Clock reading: h=12 m=5
